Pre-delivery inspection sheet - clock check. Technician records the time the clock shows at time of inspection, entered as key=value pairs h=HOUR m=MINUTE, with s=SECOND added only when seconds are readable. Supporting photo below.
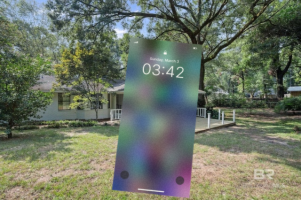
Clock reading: h=3 m=42
